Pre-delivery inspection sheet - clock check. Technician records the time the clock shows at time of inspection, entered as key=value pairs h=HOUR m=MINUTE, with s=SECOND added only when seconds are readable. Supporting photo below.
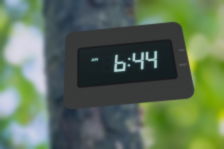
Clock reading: h=6 m=44
